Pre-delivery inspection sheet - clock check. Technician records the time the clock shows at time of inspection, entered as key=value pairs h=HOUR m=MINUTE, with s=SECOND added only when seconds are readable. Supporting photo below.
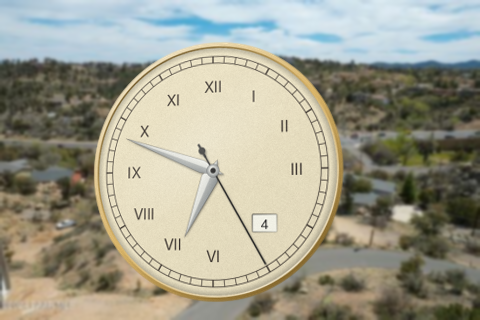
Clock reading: h=6 m=48 s=25
